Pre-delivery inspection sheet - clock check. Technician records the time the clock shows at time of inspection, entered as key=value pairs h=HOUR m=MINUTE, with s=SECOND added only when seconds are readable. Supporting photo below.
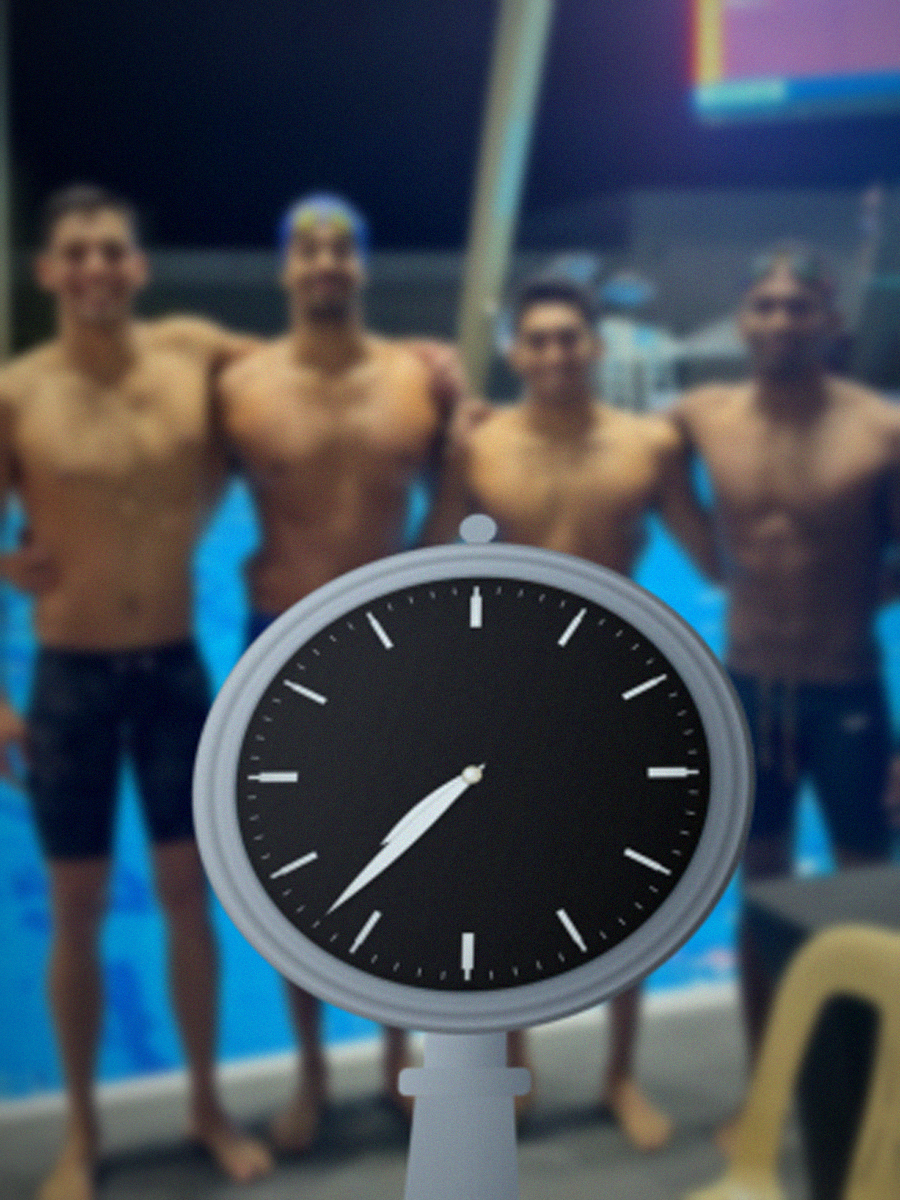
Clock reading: h=7 m=37
